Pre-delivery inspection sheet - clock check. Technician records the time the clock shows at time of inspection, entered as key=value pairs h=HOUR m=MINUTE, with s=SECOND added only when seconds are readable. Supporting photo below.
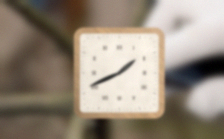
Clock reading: h=1 m=41
